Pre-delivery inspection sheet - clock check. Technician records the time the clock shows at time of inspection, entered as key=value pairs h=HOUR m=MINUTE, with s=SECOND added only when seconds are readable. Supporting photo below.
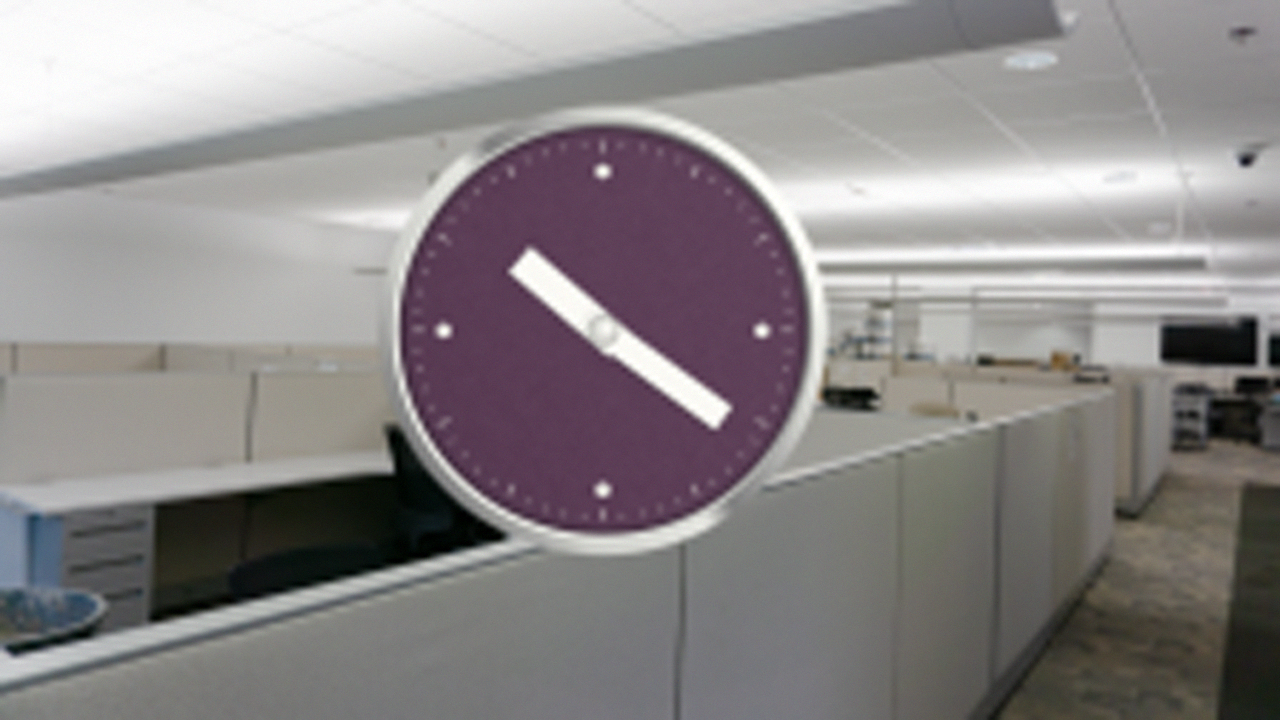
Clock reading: h=10 m=21
